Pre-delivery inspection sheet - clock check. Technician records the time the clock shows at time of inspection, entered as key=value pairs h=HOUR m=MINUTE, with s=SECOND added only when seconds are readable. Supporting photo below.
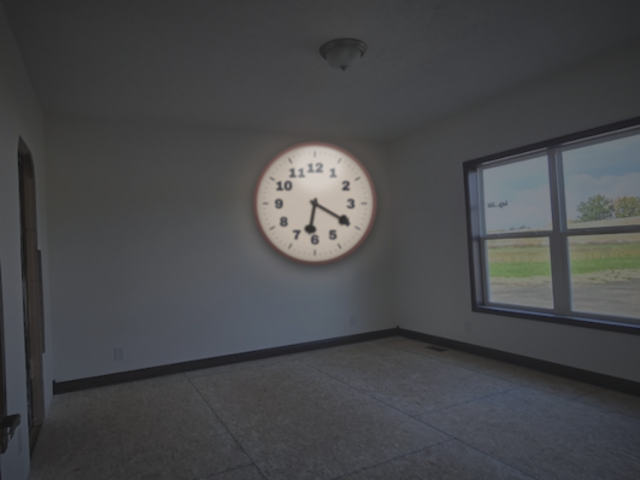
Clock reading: h=6 m=20
